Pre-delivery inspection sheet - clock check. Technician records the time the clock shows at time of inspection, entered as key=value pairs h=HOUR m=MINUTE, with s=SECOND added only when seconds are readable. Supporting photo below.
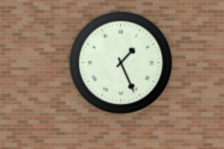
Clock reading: h=1 m=26
